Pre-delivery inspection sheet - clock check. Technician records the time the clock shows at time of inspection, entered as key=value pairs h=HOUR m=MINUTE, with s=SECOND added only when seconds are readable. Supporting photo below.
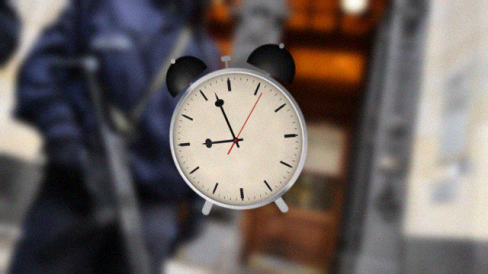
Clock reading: h=8 m=57 s=6
